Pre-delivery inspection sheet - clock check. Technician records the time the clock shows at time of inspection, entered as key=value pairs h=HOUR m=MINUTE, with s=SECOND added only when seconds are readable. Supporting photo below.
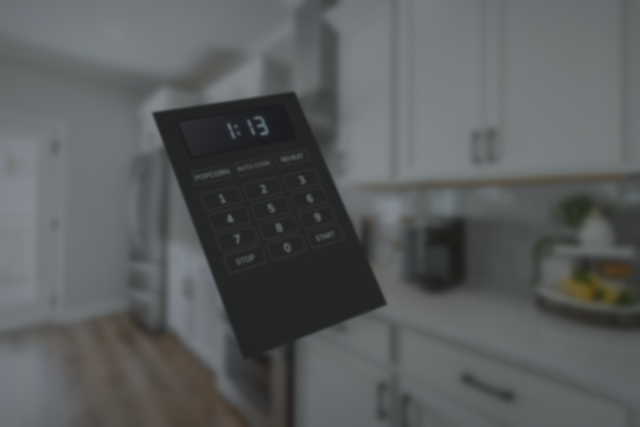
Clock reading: h=1 m=13
